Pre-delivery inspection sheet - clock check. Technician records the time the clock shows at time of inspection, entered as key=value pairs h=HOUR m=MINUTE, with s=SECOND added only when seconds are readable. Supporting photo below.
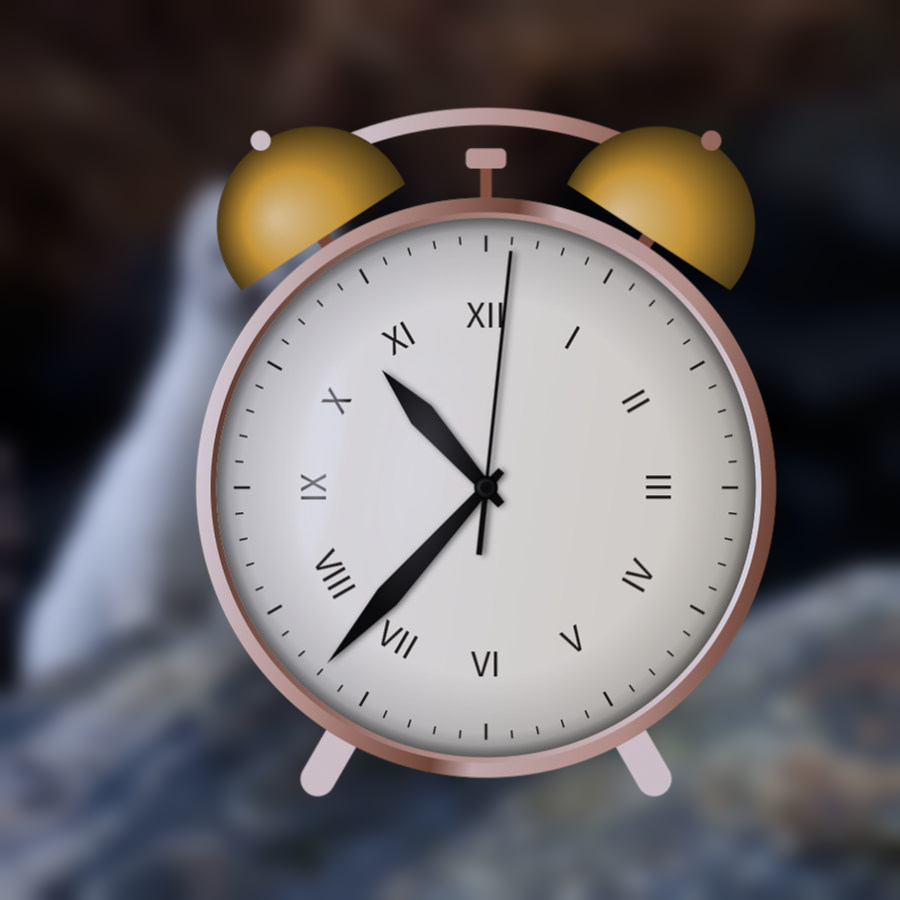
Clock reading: h=10 m=37 s=1
